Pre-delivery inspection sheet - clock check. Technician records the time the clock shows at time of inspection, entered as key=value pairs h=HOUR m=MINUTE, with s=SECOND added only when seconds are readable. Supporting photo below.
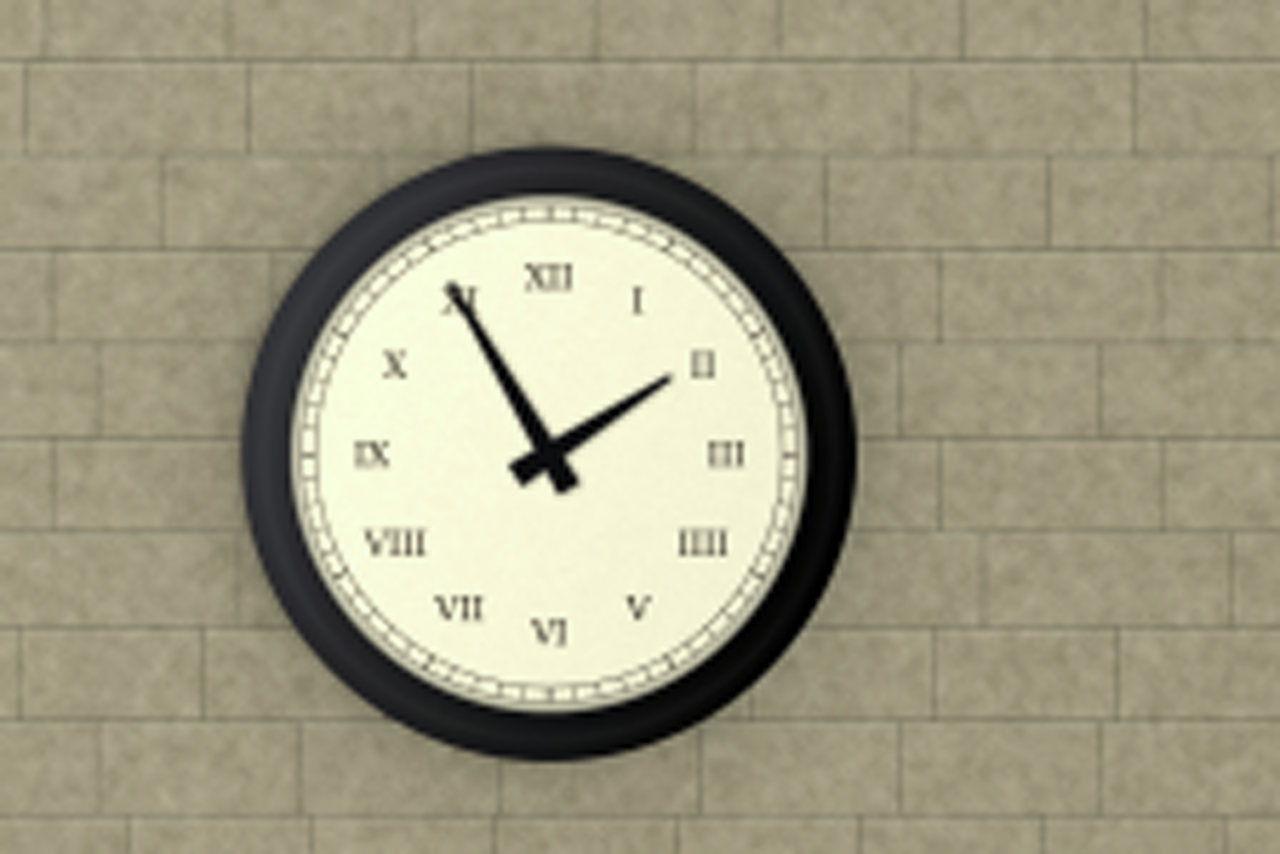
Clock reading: h=1 m=55
